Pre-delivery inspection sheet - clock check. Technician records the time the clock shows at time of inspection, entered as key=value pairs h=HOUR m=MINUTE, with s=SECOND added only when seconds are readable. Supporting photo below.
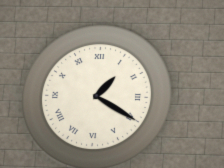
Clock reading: h=1 m=20
